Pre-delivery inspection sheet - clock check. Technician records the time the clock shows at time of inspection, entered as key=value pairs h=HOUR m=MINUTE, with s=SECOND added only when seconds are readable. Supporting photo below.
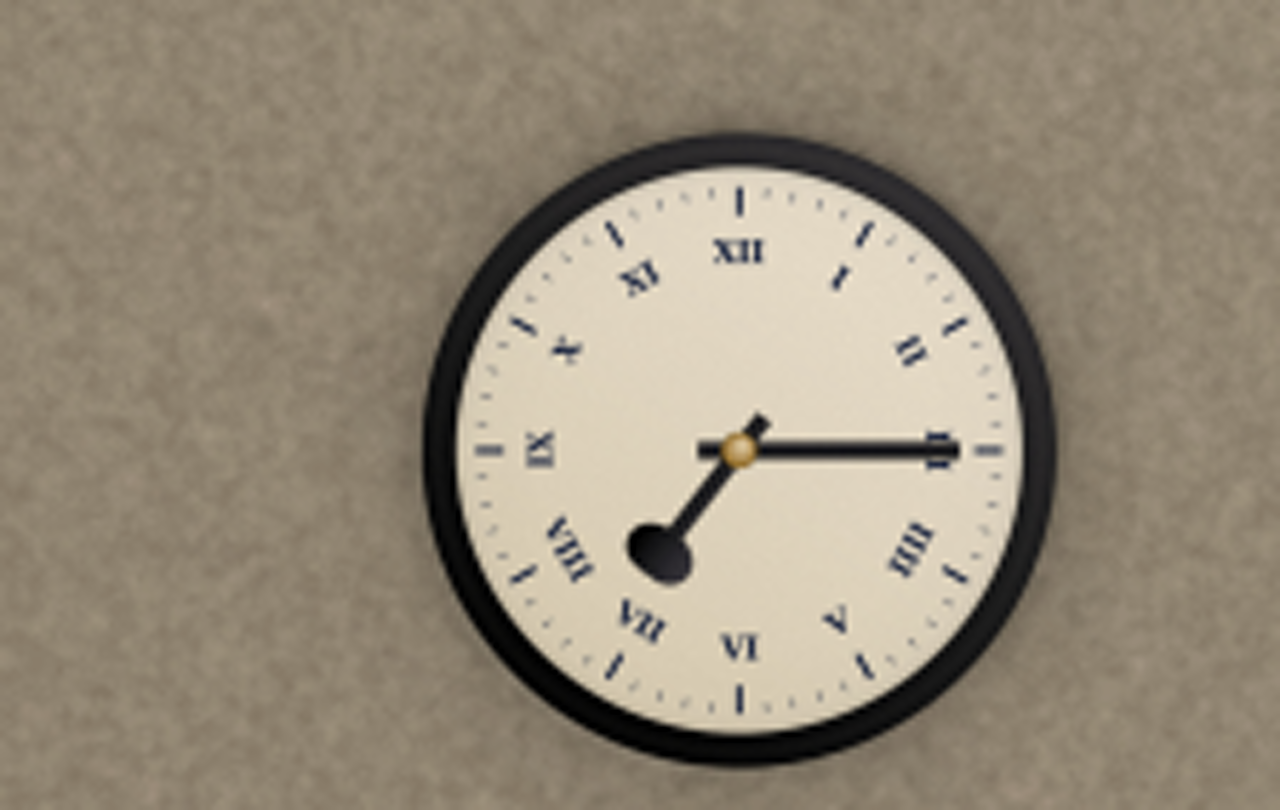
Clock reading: h=7 m=15
